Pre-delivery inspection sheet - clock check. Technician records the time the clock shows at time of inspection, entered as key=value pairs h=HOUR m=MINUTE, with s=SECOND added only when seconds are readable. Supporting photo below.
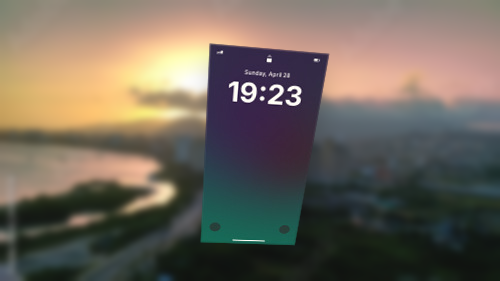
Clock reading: h=19 m=23
